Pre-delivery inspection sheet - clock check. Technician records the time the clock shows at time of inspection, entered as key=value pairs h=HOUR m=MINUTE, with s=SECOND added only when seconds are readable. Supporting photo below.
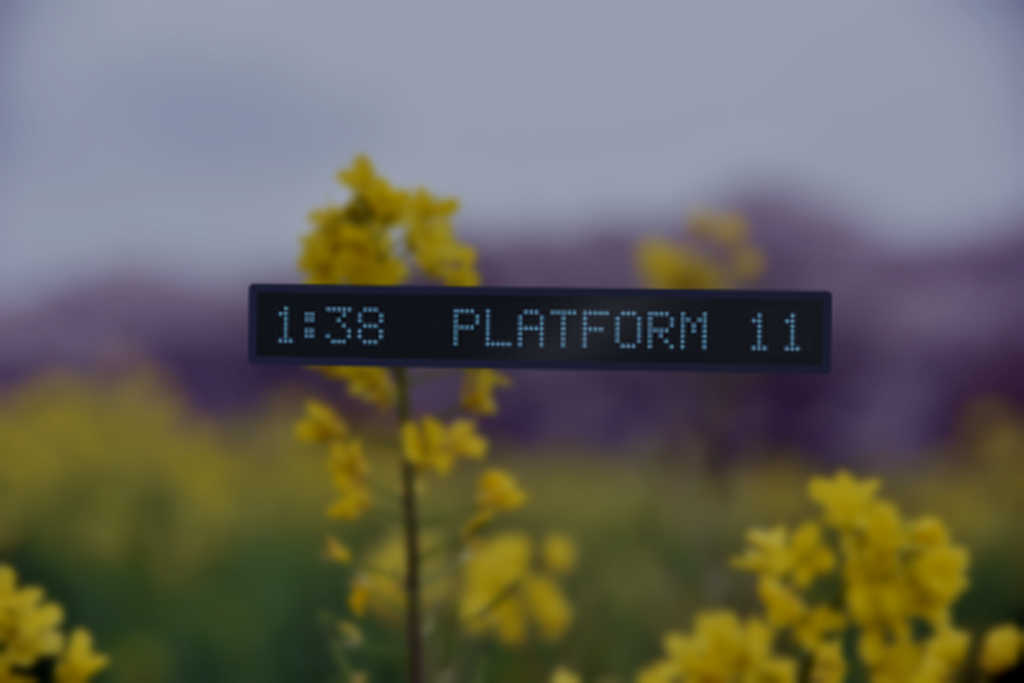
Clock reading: h=1 m=38
